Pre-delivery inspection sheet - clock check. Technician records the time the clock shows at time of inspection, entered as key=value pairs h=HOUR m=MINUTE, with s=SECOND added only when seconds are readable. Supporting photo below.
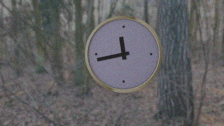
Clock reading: h=11 m=43
